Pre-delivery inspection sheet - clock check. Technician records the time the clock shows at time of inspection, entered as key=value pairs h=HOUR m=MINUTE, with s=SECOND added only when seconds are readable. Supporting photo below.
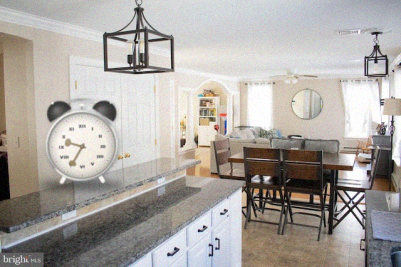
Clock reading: h=9 m=35
